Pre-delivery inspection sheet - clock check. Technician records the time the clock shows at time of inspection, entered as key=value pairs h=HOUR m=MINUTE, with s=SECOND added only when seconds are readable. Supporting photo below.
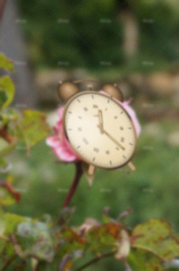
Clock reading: h=12 m=23
